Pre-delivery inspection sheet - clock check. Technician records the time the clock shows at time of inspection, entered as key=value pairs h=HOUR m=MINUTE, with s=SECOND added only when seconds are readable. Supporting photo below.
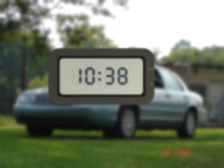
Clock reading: h=10 m=38
